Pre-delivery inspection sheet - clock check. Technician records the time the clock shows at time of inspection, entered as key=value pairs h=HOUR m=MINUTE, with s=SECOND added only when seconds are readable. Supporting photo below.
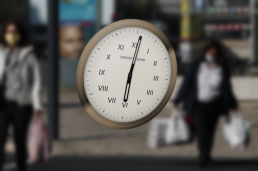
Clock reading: h=6 m=1
